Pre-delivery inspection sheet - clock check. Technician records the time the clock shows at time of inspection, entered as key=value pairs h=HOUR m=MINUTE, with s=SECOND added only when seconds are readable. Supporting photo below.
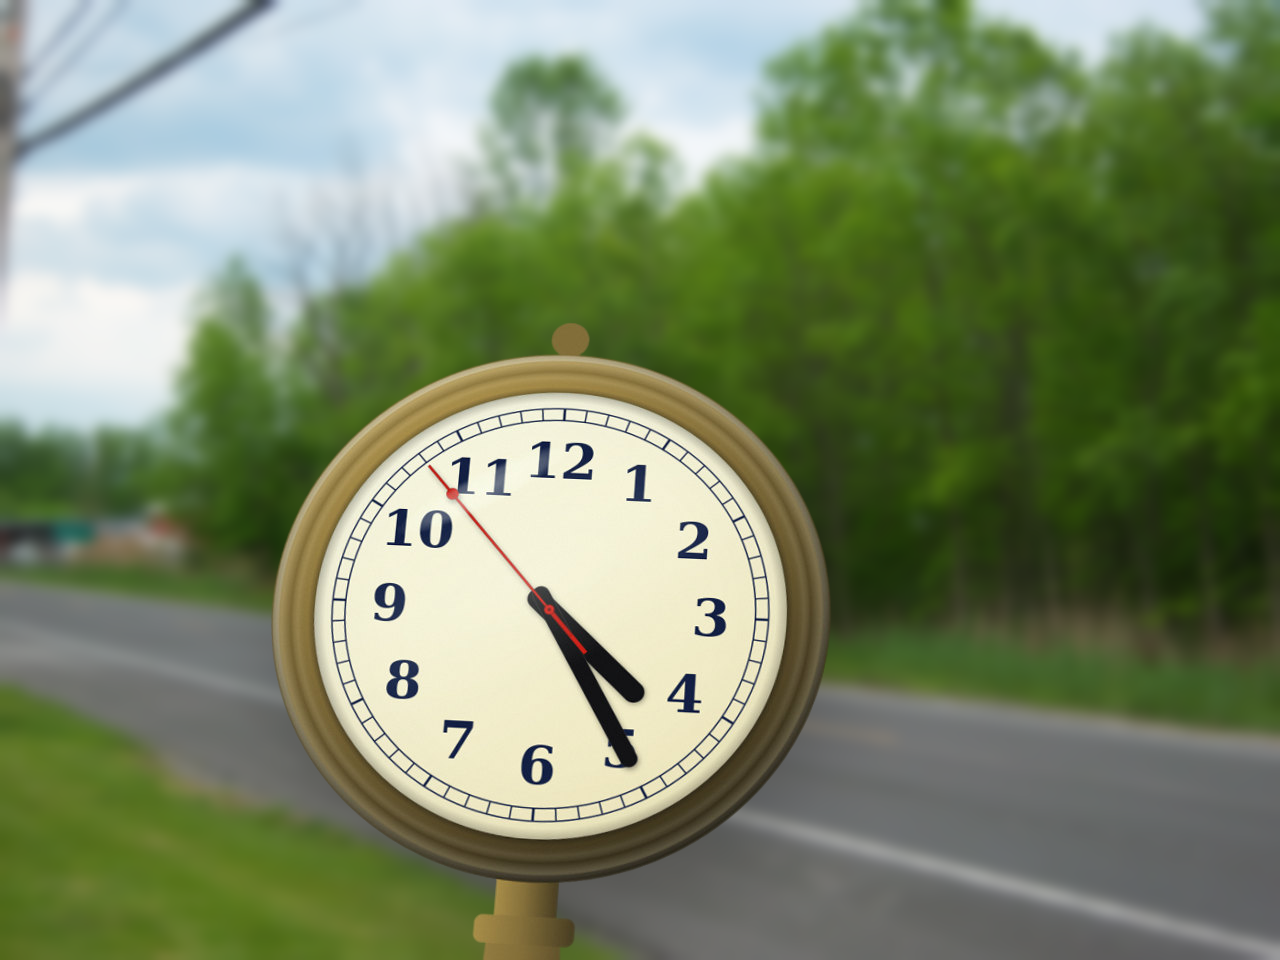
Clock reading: h=4 m=24 s=53
